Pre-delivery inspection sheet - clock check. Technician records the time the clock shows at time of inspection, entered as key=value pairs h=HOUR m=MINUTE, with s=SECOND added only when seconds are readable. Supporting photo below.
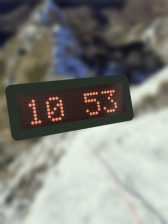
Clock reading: h=10 m=53
